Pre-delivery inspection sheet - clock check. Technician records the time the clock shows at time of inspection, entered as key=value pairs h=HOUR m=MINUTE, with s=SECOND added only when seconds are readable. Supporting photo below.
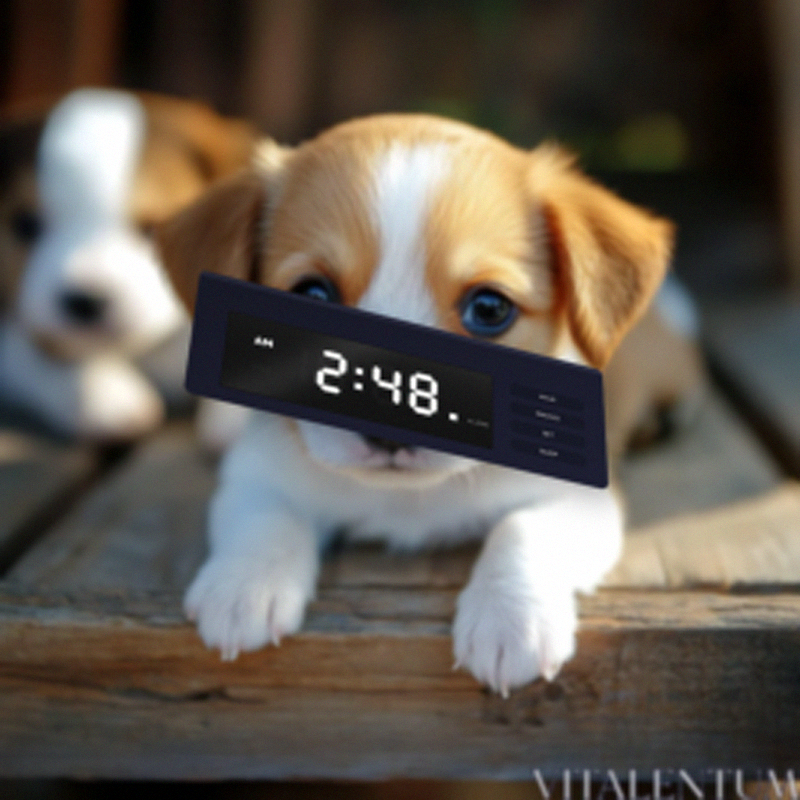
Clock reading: h=2 m=48
